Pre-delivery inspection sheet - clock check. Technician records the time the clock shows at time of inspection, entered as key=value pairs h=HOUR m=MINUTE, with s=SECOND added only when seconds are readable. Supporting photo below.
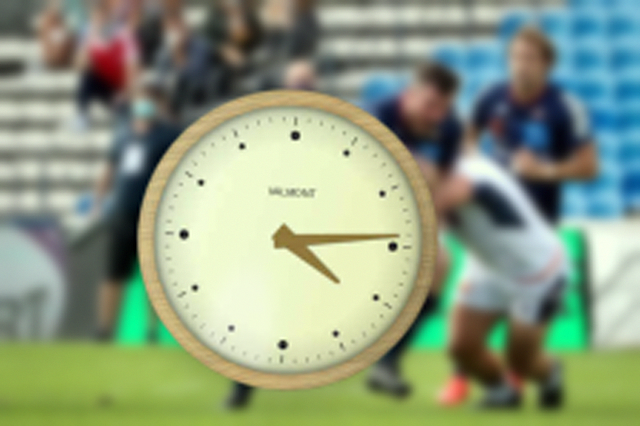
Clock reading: h=4 m=14
